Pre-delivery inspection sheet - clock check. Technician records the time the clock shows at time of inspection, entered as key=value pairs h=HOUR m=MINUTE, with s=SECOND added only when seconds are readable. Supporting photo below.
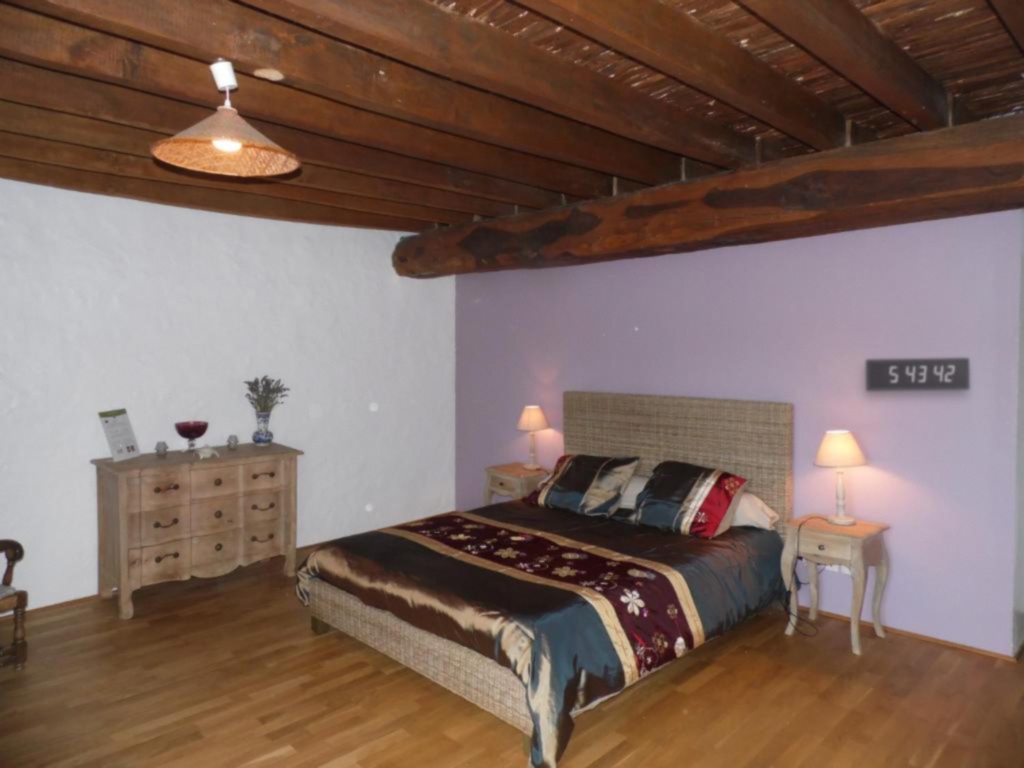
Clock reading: h=5 m=43 s=42
